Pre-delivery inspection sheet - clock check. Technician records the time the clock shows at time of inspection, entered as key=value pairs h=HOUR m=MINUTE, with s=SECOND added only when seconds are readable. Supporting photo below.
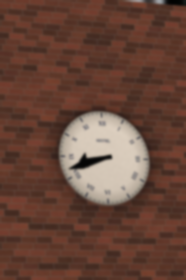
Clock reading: h=8 m=42
